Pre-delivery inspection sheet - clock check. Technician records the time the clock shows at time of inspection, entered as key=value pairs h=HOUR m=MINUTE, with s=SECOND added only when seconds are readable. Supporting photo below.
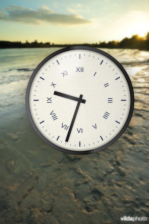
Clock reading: h=9 m=33
